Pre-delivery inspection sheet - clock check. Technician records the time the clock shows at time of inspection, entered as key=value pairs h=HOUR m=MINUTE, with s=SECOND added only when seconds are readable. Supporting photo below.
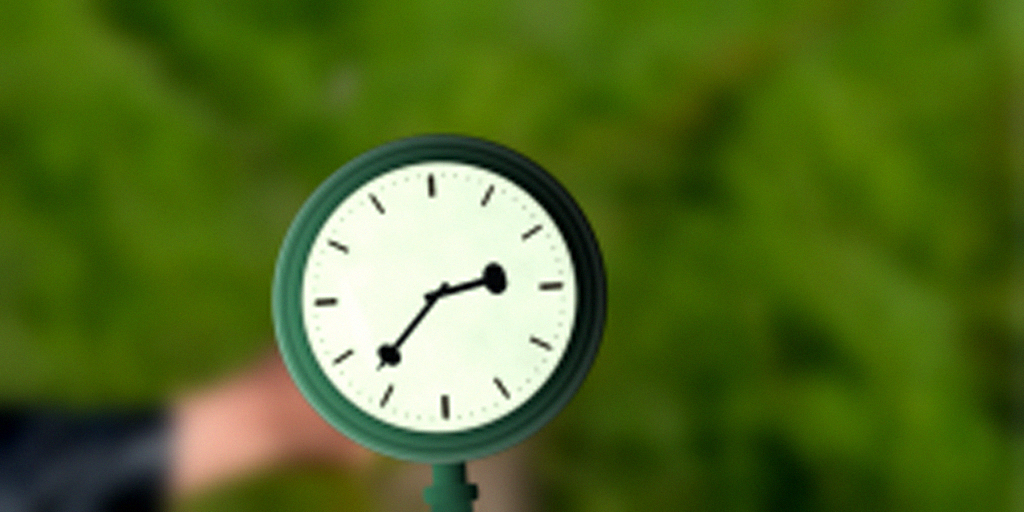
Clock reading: h=2 m=37
